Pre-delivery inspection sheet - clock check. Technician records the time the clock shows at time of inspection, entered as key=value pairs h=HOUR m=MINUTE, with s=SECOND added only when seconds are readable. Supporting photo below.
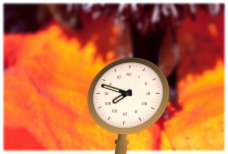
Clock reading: h=7 m=48
